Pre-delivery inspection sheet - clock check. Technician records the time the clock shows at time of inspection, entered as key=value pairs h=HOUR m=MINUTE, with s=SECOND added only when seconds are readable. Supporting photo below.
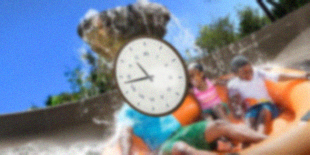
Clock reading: h=10 m=43
